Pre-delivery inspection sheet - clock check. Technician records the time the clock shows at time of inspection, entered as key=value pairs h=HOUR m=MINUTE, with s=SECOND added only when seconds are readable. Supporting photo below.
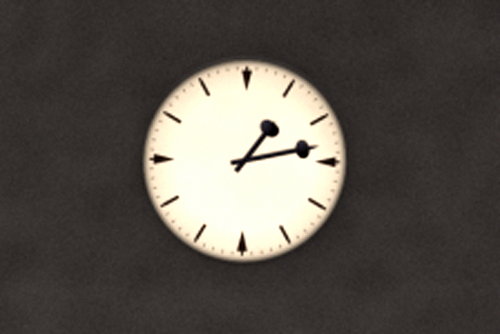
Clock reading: h=1 m=13
